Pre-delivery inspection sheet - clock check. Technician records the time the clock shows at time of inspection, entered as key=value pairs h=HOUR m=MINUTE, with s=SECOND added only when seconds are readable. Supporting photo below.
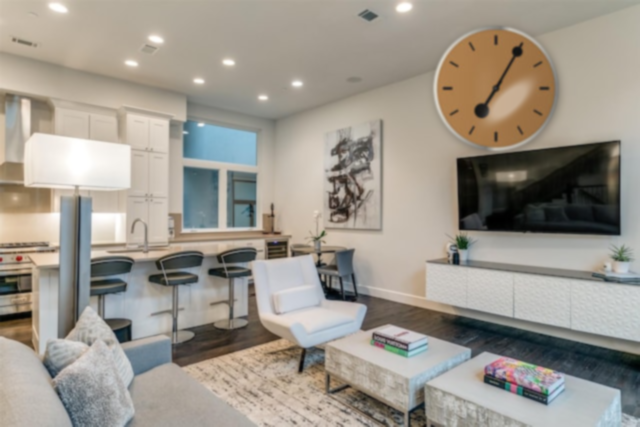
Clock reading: h=7 m=5
